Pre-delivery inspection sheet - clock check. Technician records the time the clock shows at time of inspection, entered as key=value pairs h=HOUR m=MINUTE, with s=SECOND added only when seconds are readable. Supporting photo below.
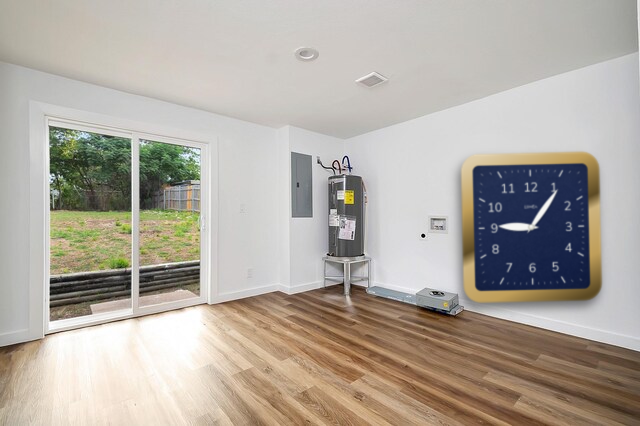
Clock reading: h=9 m=6
